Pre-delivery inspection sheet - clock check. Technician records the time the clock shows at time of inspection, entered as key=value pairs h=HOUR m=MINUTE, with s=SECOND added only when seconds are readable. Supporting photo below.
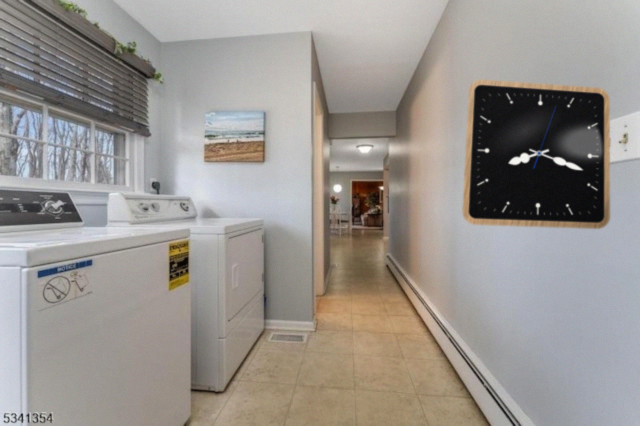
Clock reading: h=8 m=18 s=3
